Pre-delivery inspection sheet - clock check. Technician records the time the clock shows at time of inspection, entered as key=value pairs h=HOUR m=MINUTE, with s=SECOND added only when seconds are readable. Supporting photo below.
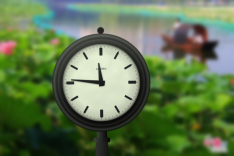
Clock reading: h=11 m=46
